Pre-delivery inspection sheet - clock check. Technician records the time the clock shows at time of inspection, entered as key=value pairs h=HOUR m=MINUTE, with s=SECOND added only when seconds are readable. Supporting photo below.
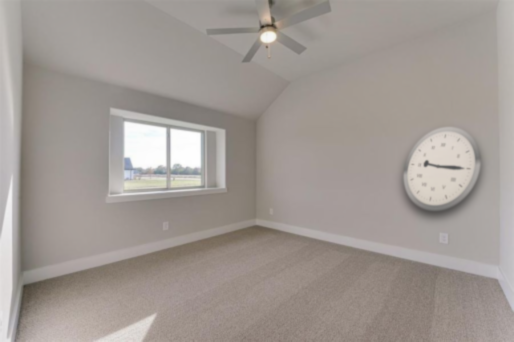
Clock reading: h=9 m=15
